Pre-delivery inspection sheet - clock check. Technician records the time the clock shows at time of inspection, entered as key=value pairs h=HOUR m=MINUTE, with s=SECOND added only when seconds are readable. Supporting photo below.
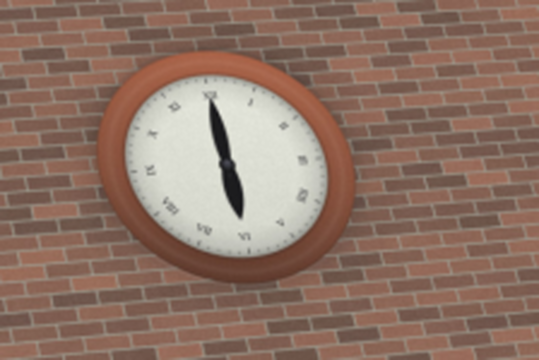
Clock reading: h=6 m=0
